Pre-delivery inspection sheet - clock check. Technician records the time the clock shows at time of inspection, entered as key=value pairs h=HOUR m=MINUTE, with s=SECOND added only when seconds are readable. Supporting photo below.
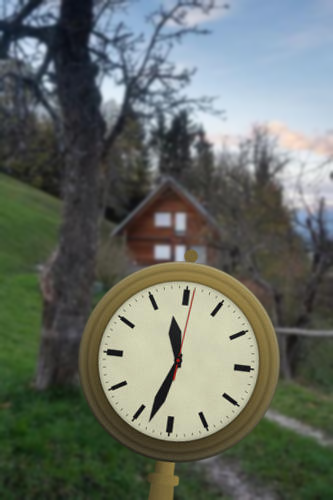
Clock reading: h=11 m=33 s=1
